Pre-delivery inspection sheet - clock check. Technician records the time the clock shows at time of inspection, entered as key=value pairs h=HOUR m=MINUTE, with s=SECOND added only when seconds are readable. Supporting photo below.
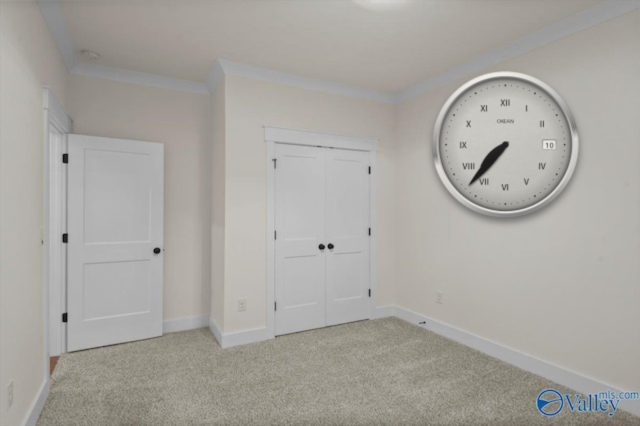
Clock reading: h=7 m=37
